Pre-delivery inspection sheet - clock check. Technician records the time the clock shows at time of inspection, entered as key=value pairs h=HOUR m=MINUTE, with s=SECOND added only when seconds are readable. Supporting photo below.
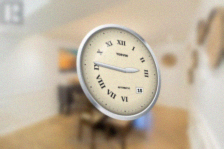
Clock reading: h=2 m=46
